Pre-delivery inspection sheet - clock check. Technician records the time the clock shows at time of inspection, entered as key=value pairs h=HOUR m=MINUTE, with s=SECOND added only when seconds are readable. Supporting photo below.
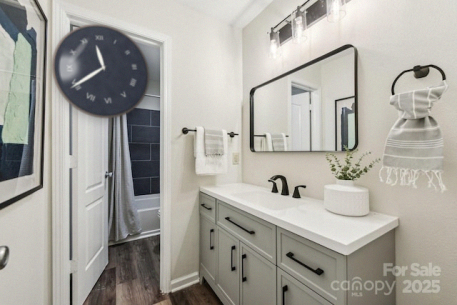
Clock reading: h=11 m=40
